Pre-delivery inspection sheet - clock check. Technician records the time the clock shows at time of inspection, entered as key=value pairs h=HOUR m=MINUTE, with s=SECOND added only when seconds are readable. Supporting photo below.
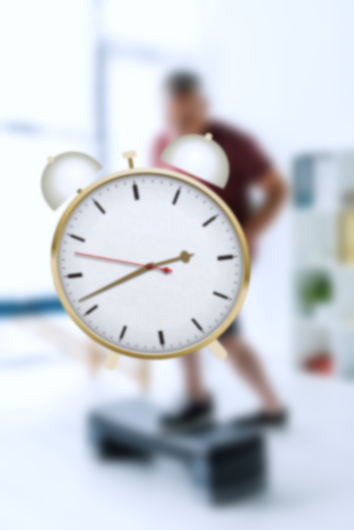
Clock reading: h=2 m=41 s=48
